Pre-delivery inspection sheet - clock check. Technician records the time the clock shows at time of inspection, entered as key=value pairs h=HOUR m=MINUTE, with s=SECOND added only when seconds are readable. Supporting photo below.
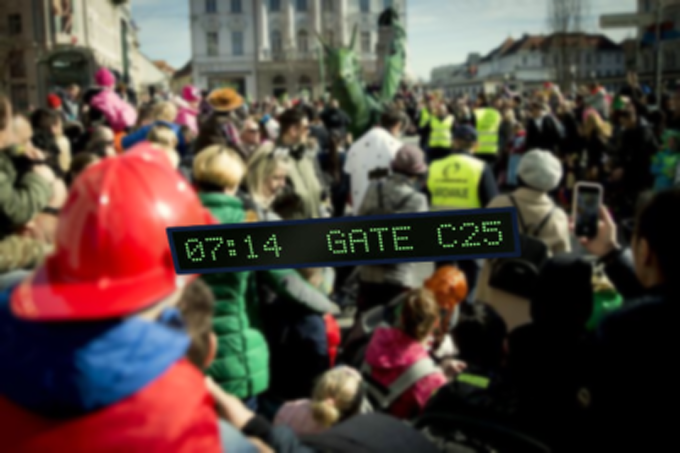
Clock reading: h=7 m=14
